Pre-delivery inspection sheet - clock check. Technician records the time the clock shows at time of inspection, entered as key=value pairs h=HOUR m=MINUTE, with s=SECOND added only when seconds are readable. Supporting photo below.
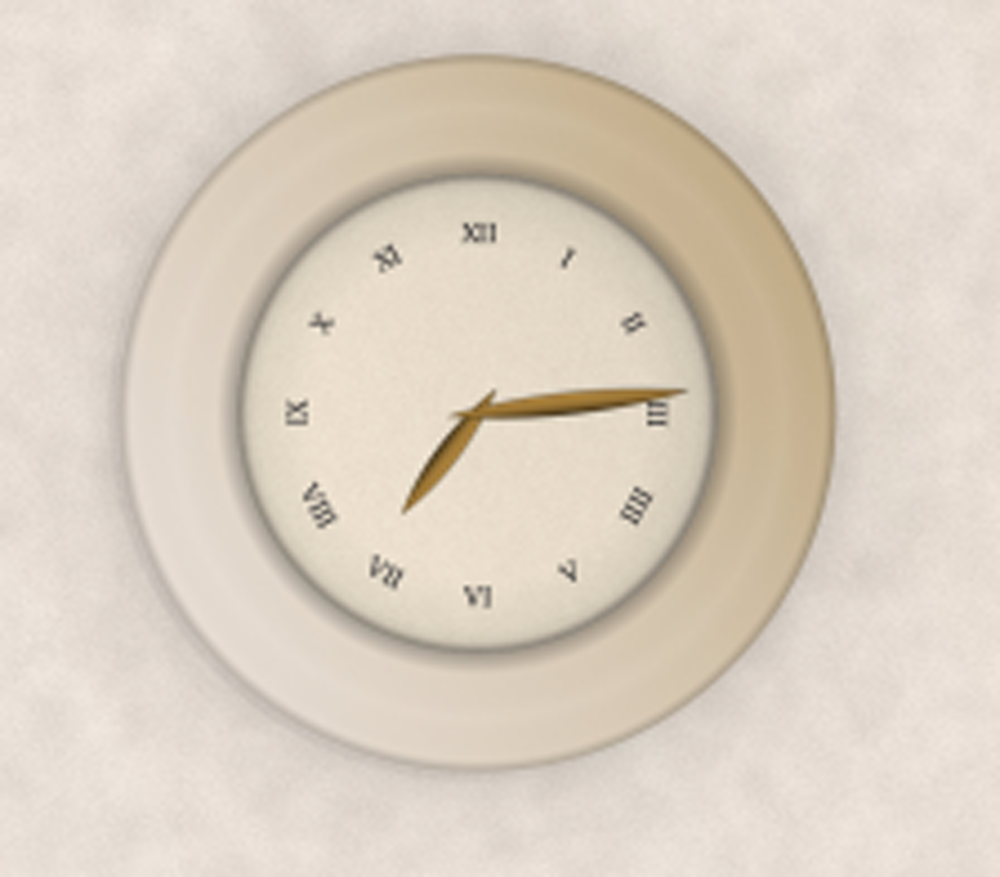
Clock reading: h=7 m=14
